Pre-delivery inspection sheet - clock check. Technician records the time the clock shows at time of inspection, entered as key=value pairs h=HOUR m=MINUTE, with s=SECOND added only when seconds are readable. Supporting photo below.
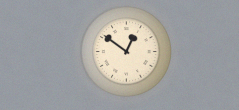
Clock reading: h=12 m=51
